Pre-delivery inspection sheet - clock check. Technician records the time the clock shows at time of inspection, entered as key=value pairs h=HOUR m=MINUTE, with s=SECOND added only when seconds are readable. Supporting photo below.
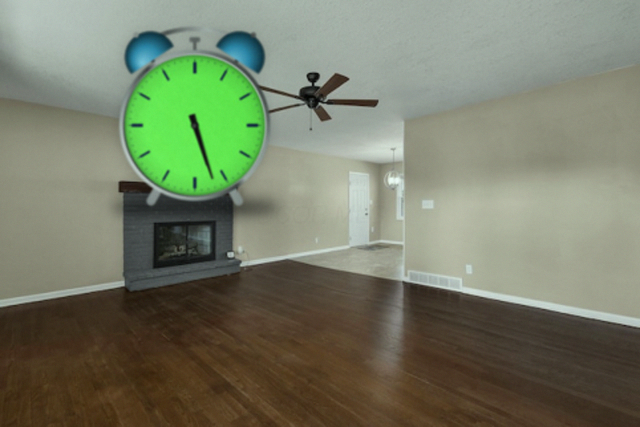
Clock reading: h=5 m=27
